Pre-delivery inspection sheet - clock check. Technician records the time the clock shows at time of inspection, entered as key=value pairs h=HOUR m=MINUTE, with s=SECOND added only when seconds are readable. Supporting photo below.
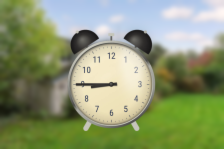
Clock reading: h=8 m=45
